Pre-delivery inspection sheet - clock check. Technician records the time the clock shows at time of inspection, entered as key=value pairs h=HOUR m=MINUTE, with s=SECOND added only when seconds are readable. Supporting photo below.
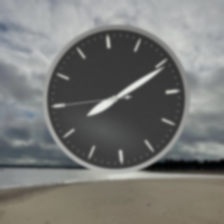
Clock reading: h=8 m=10 s=45
